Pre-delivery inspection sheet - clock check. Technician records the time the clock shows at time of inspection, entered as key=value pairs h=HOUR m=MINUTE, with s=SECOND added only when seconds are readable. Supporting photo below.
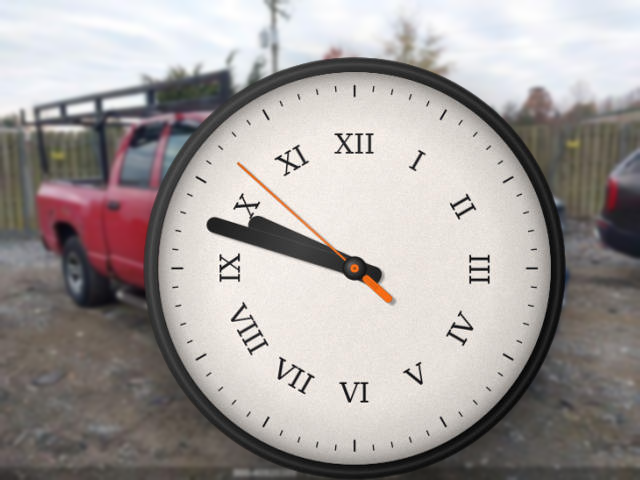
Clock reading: h=9 m=47 s=52
